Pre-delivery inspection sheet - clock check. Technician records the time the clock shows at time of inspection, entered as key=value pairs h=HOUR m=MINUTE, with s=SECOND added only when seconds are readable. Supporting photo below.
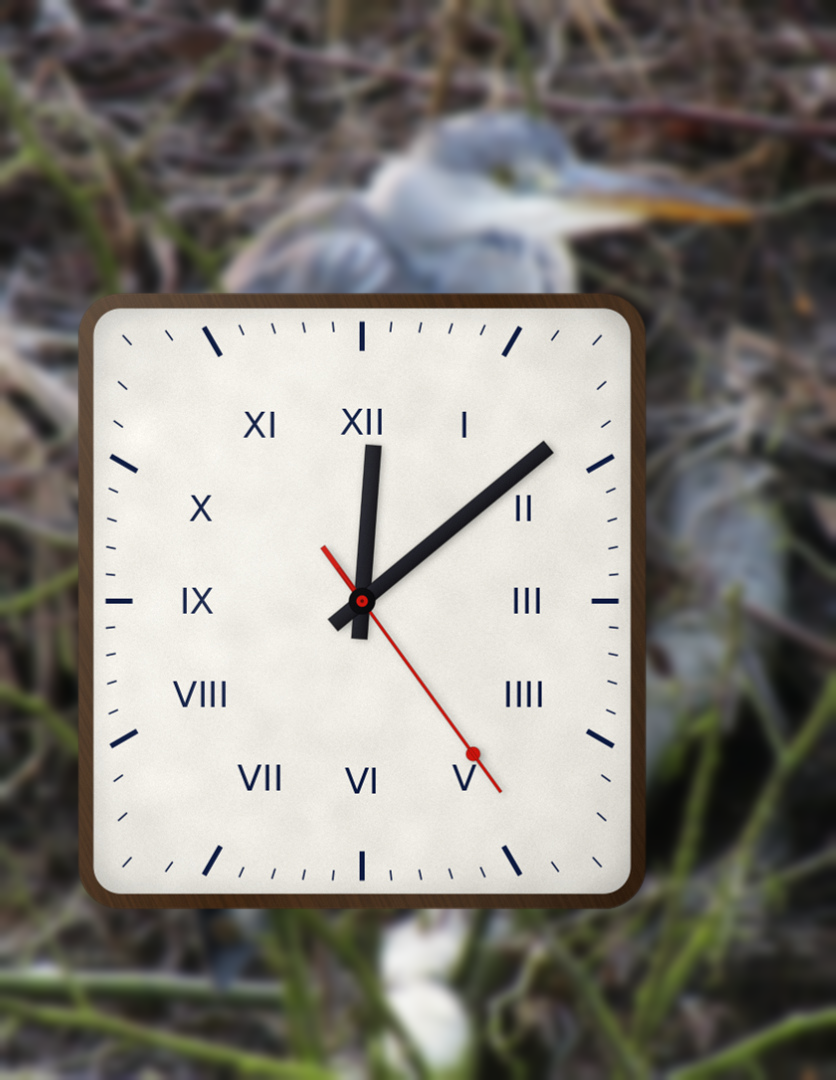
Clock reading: h=12 m=8 s=24
